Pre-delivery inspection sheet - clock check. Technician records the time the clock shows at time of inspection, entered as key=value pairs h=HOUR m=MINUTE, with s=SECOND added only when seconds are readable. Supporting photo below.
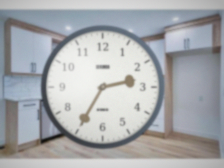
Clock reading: h=2 m=35
